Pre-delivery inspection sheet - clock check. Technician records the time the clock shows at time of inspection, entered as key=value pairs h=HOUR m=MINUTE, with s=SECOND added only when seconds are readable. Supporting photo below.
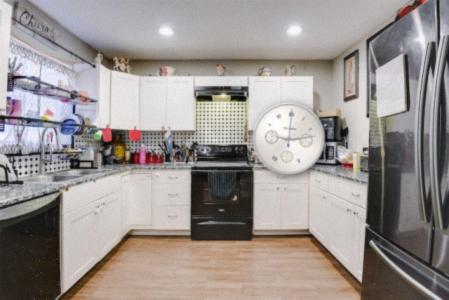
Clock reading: h=9 m=13
